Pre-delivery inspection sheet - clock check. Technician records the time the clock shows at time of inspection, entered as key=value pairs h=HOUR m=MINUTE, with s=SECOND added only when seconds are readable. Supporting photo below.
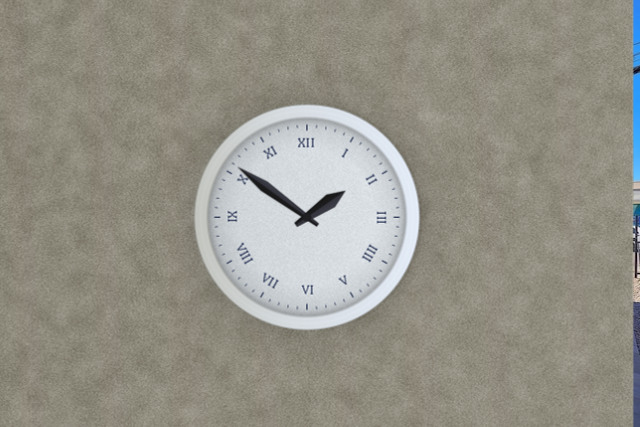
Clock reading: h=1 m=51
